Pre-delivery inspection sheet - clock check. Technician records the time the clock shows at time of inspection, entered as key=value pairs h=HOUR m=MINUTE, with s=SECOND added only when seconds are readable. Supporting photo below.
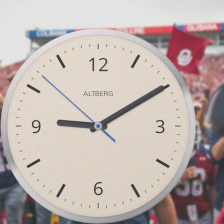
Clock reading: h=9 m=9 s=52
